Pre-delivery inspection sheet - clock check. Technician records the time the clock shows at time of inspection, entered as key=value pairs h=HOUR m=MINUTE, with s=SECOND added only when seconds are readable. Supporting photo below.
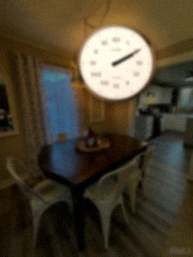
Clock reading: h=2 m=10
